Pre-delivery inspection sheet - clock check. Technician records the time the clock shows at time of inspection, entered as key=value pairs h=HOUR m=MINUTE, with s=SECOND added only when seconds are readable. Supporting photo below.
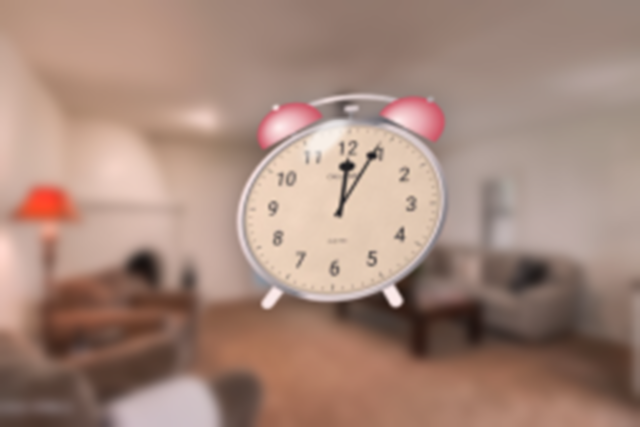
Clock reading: h=12 m=4
